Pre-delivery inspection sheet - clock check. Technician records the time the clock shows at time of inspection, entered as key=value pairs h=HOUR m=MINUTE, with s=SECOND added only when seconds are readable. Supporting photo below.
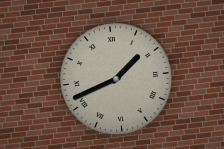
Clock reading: h=1 m=42
